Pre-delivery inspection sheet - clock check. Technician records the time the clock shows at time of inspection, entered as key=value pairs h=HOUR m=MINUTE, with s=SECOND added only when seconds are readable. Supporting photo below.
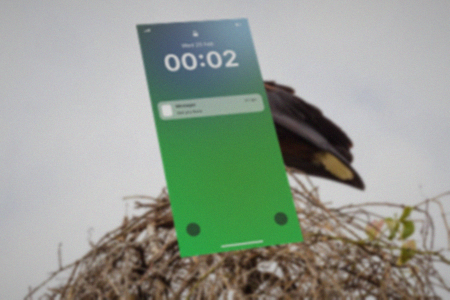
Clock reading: h=0 m=2
